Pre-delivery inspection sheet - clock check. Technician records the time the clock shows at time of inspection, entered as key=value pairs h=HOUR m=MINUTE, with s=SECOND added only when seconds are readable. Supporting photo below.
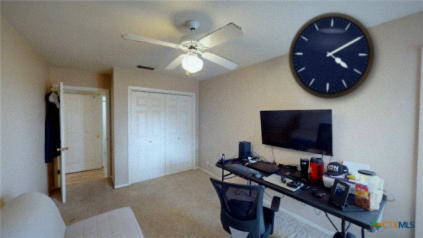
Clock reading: h=4 m=10
